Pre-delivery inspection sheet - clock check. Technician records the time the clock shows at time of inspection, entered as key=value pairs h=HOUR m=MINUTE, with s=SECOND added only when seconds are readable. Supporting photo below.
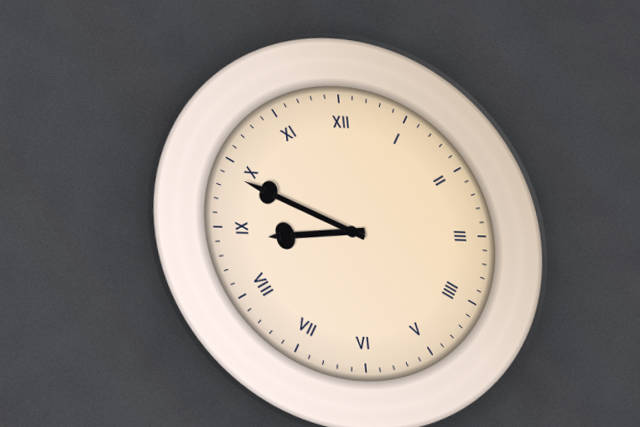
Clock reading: h=8 m=49
